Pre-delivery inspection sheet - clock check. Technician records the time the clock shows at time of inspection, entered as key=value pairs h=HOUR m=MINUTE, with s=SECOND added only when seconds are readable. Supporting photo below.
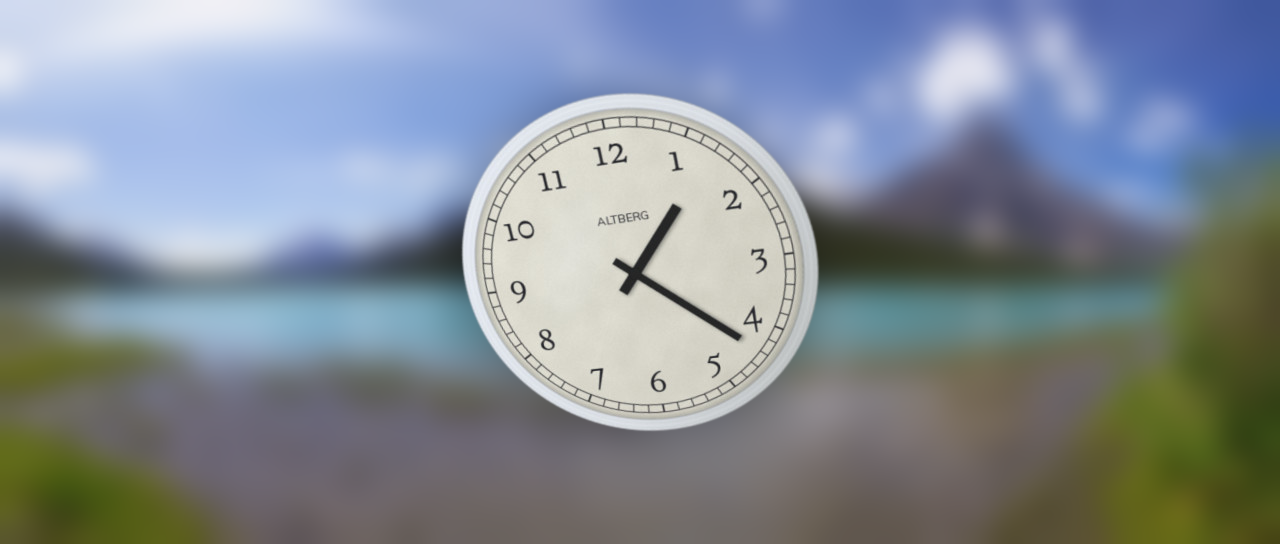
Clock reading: h=1 m=22
